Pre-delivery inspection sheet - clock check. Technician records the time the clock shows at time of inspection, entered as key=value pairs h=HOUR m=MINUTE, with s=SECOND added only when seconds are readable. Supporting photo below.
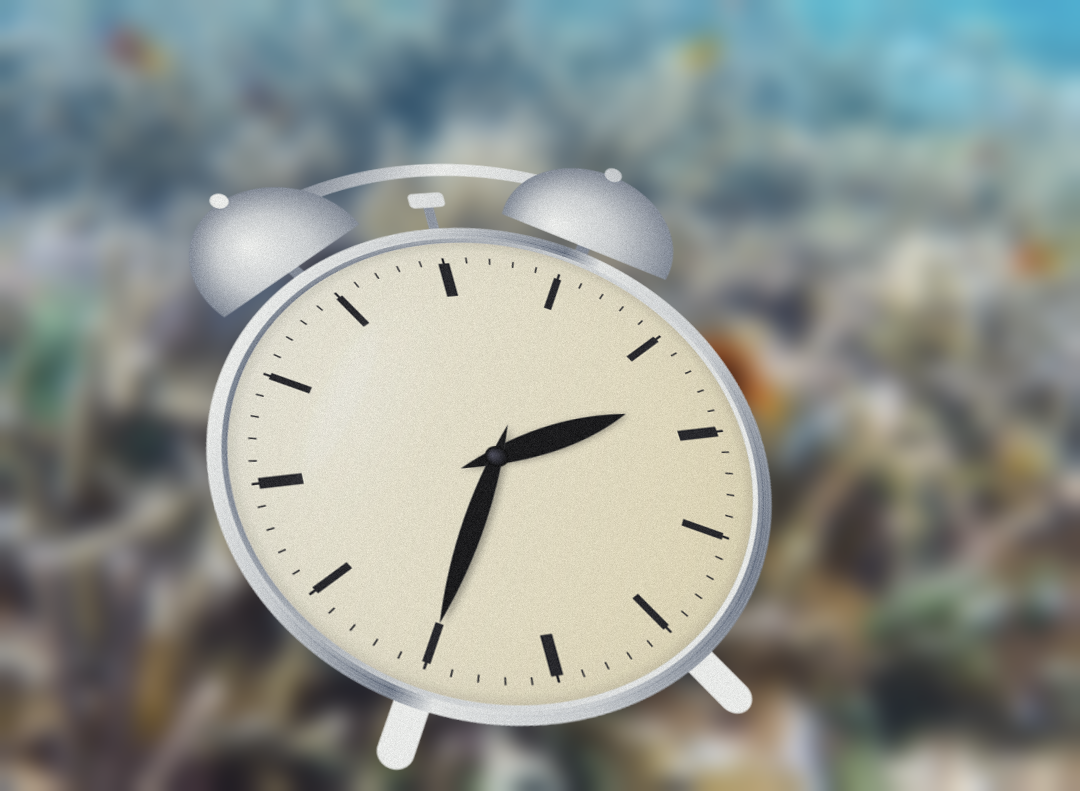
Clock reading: h=2 m=35
